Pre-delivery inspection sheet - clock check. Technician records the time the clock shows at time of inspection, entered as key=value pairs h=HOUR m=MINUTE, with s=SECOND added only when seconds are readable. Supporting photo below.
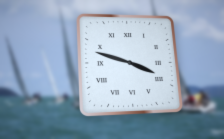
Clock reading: h=3 m=48
